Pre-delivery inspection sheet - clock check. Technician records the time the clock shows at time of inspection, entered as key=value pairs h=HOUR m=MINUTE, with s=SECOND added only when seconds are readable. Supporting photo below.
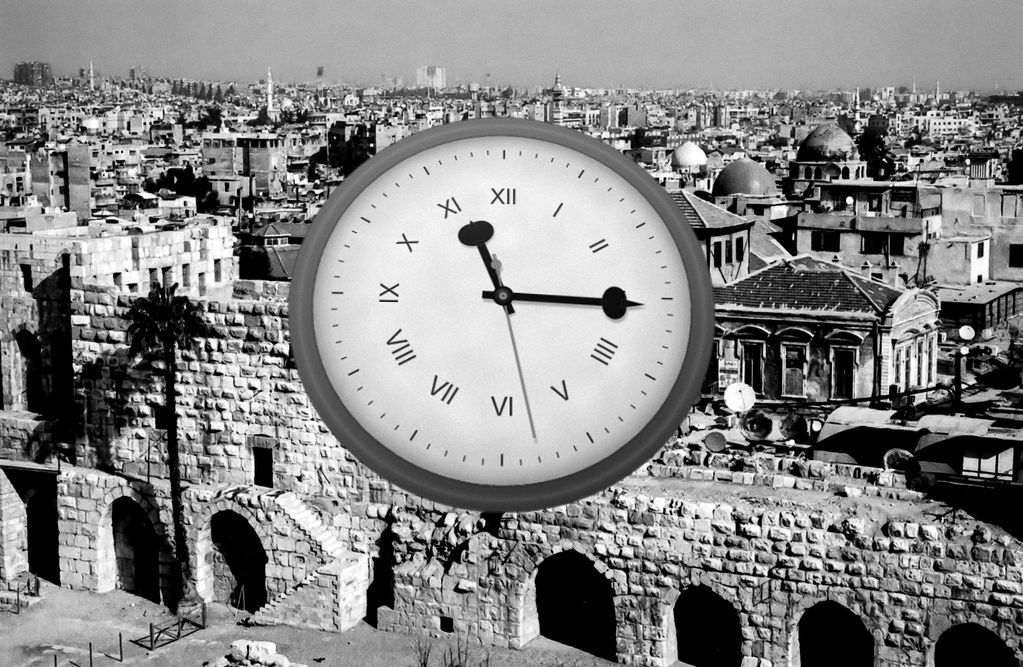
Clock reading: h=11 m=15 s=28
